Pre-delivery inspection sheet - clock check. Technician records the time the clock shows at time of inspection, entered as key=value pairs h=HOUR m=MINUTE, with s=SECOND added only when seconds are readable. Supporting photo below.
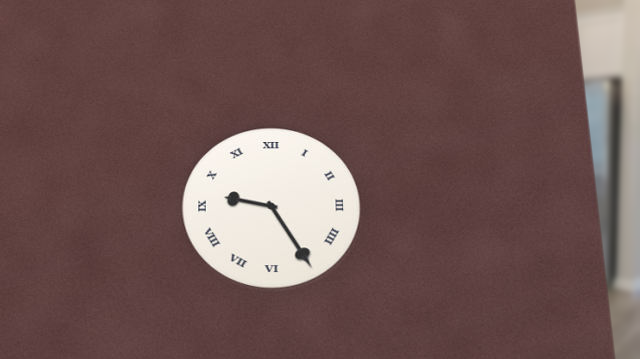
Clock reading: h=9 m=25
